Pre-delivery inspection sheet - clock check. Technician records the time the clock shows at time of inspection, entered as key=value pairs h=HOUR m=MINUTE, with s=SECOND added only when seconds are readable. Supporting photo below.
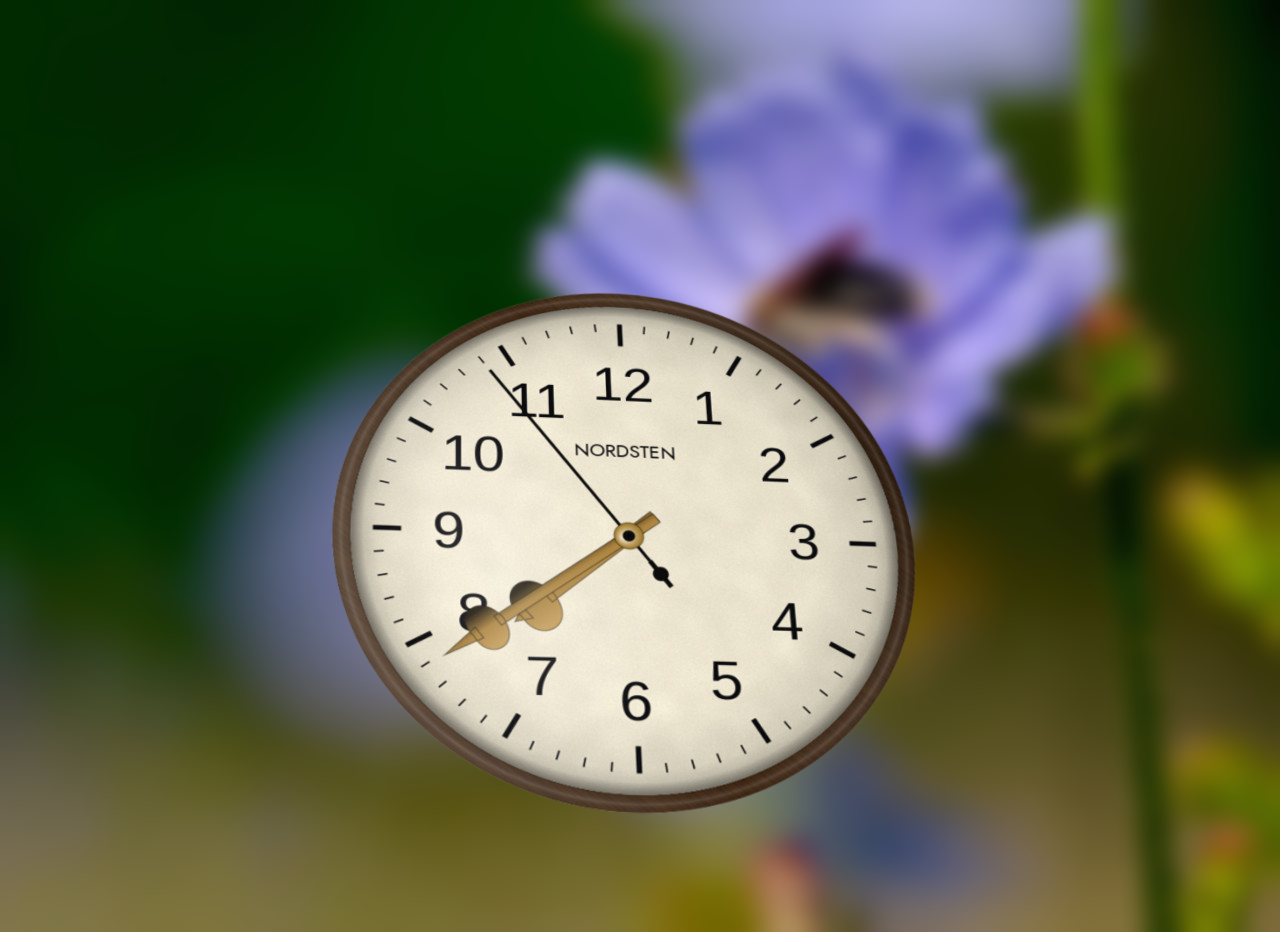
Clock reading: h=7 m=38 s=54
